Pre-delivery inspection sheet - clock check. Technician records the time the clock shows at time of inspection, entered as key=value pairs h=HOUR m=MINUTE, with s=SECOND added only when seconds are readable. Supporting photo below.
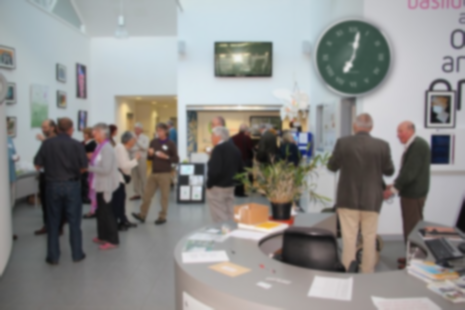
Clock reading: h=7 m=2
